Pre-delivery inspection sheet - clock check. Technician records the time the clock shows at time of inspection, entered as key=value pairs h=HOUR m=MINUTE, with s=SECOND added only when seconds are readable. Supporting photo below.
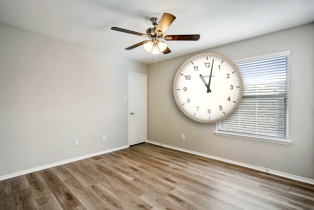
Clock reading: h=11 m=2
